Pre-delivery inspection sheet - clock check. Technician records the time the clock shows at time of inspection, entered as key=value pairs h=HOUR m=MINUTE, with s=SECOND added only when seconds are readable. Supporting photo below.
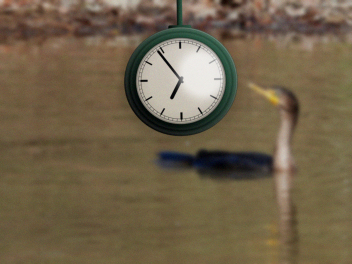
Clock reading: h=6 m=54
